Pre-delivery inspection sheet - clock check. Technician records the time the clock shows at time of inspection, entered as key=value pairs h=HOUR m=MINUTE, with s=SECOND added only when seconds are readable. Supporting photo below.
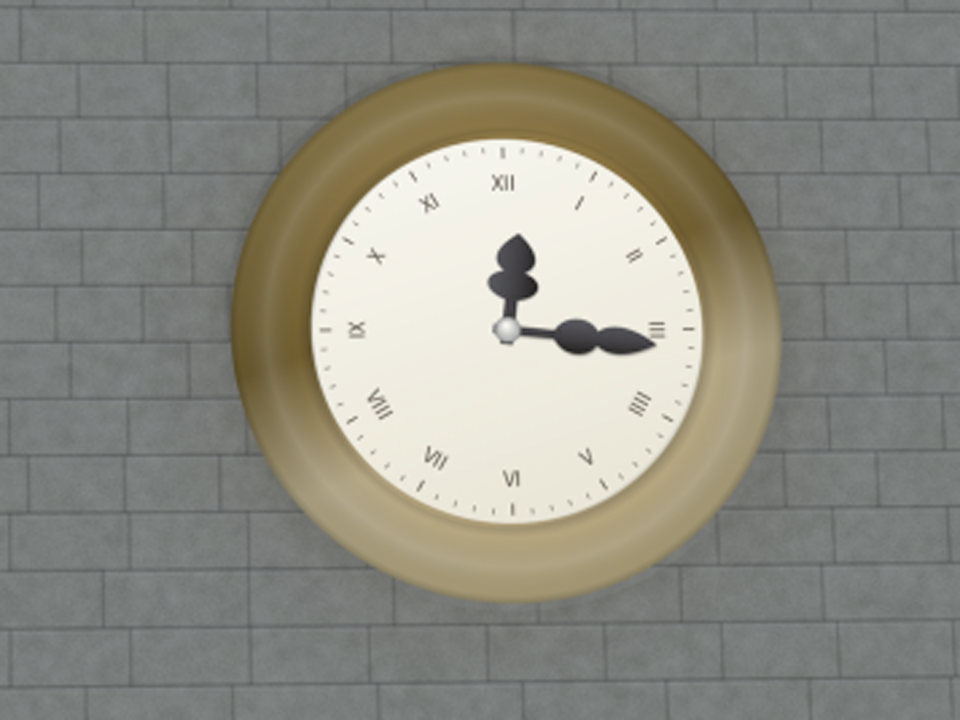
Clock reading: h=12 m=16
